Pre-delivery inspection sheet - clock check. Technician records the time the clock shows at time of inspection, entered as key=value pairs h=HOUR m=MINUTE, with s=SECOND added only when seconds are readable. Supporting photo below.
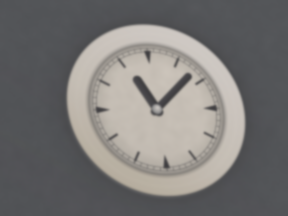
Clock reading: h=11 m=8
